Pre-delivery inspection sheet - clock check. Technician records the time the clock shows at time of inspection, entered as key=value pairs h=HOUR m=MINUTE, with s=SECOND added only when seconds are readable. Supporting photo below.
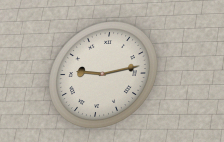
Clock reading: h=9 m=13
